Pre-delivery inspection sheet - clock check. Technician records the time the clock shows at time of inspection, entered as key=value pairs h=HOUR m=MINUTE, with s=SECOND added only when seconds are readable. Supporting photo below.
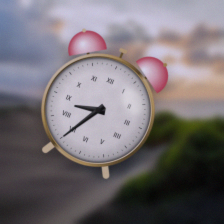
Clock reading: h=8 m=35
